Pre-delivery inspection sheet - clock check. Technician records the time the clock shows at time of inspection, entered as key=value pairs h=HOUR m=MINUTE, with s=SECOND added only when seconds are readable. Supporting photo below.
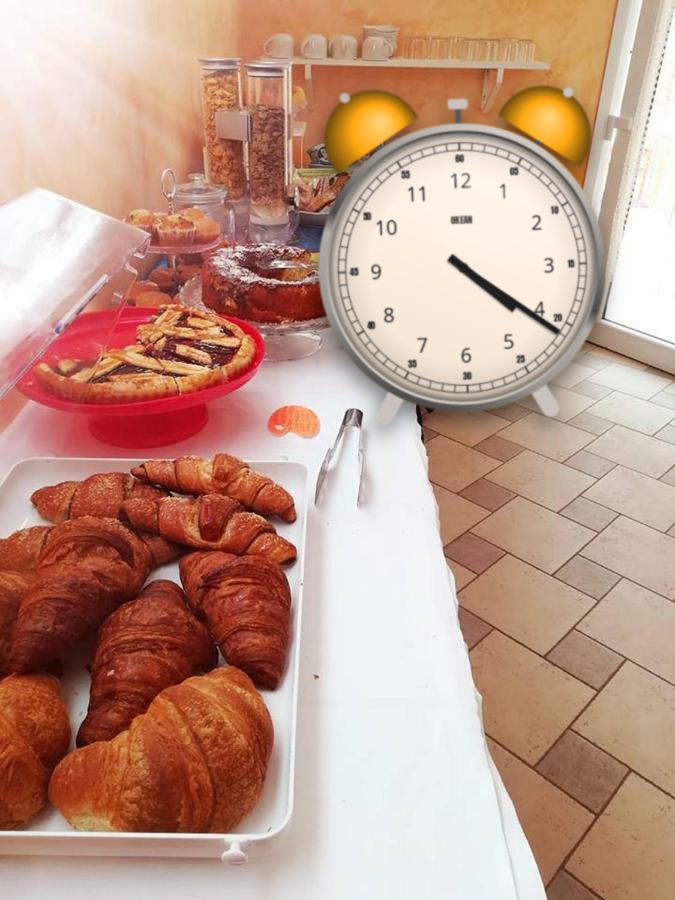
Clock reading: h=4 m=21
